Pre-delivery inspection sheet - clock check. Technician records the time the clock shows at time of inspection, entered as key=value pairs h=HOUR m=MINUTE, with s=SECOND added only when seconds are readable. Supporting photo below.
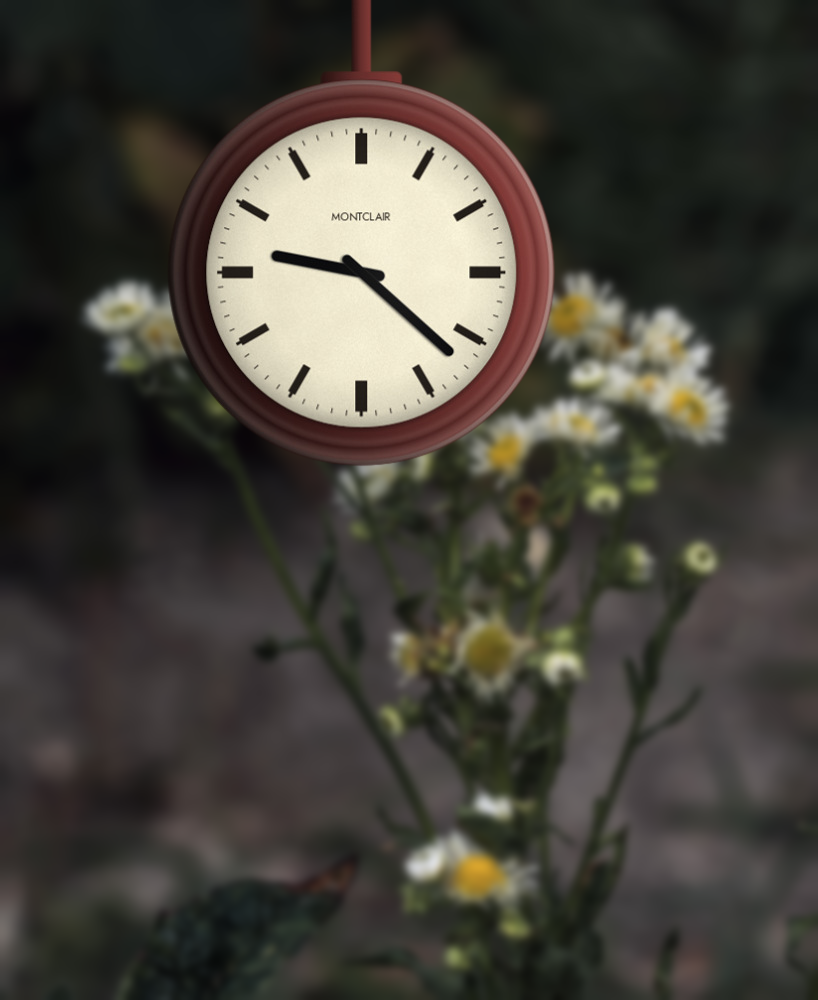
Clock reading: h=9 m=22
